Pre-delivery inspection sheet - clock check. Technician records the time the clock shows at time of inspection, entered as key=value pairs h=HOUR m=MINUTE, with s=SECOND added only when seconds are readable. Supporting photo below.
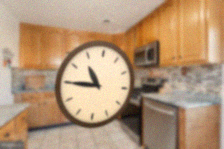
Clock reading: h=10 m=45
